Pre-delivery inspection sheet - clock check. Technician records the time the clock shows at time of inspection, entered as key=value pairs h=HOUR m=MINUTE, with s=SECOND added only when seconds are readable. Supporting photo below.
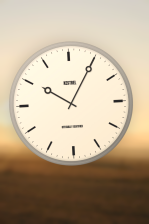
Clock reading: h=10 m=5
